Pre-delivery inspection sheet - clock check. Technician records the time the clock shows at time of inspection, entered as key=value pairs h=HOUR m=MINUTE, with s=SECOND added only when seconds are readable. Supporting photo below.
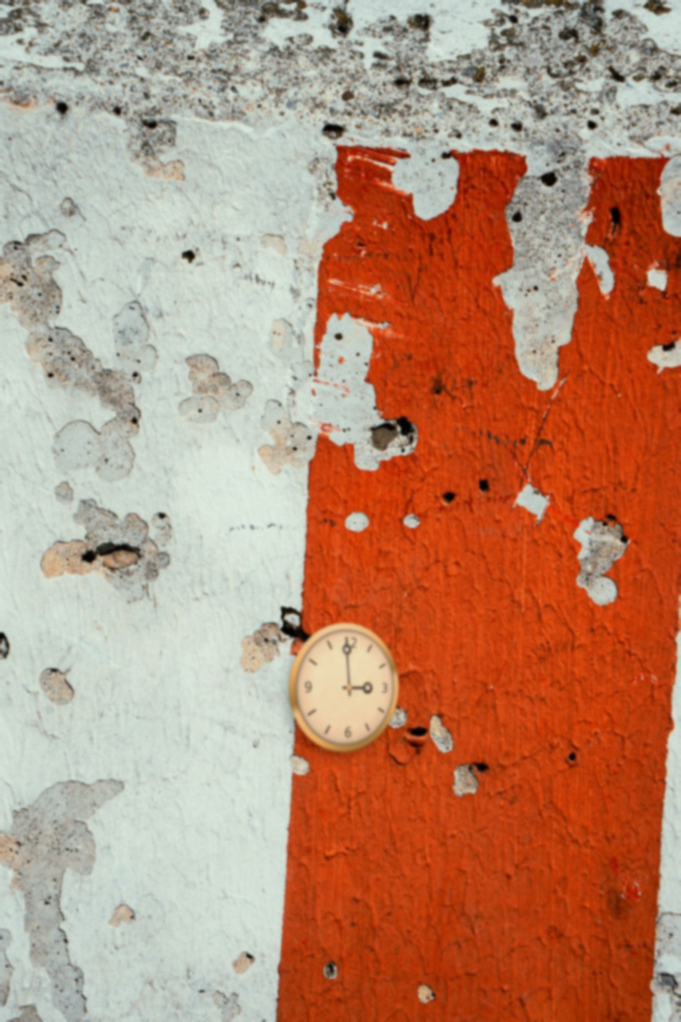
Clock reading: h=2 m=59
